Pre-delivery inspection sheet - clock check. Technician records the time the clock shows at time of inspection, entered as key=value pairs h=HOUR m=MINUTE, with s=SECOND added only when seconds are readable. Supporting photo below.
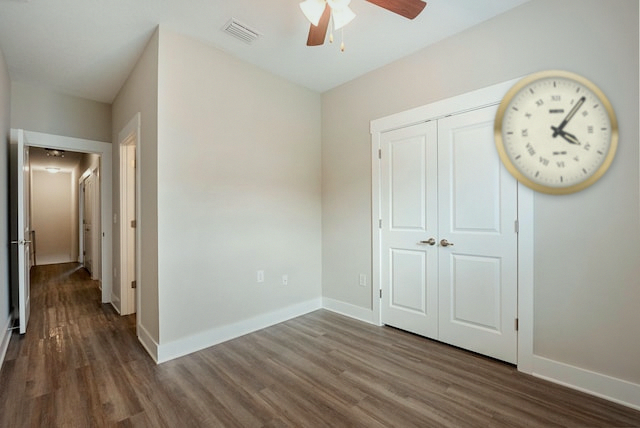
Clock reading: h=4 m=7
